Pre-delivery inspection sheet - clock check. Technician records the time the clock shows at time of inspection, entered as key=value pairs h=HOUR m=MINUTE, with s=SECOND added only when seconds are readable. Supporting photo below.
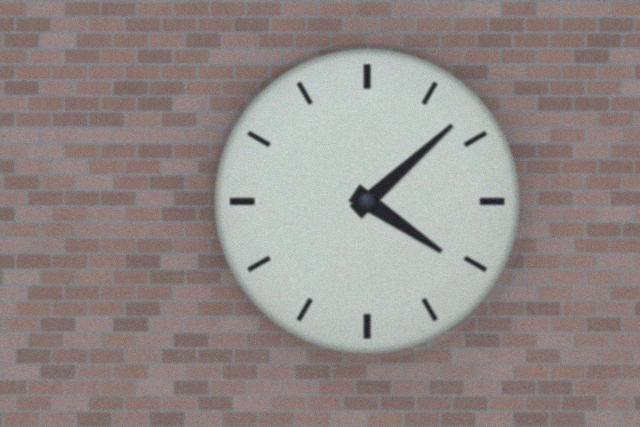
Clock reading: h=4 m=8
